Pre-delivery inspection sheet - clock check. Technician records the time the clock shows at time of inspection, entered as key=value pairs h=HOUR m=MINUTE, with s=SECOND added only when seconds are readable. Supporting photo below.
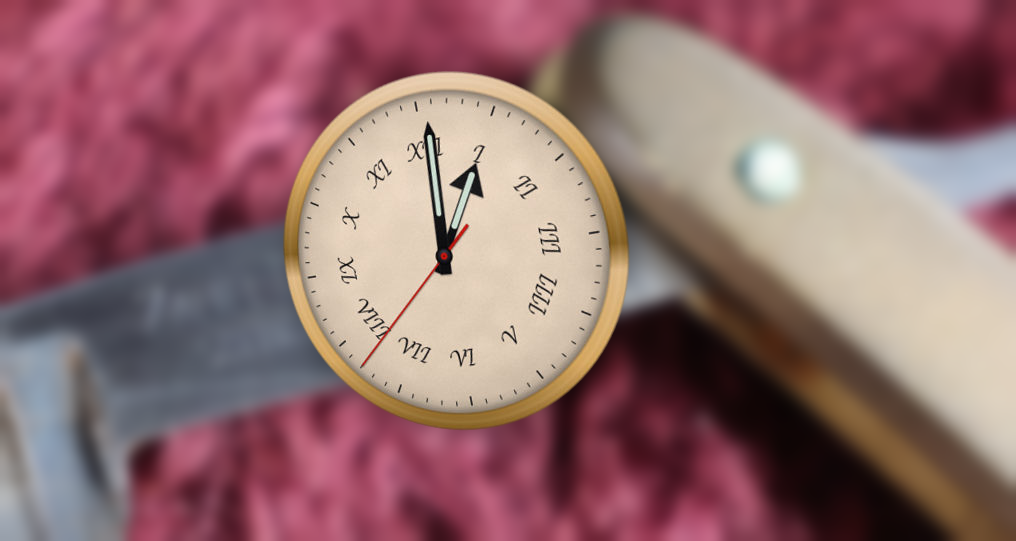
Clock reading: h=1 m=0 s=38
